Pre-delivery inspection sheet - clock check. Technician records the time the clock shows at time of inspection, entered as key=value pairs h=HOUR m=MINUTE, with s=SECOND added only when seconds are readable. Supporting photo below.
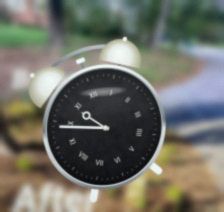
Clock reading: h=10 m=49
